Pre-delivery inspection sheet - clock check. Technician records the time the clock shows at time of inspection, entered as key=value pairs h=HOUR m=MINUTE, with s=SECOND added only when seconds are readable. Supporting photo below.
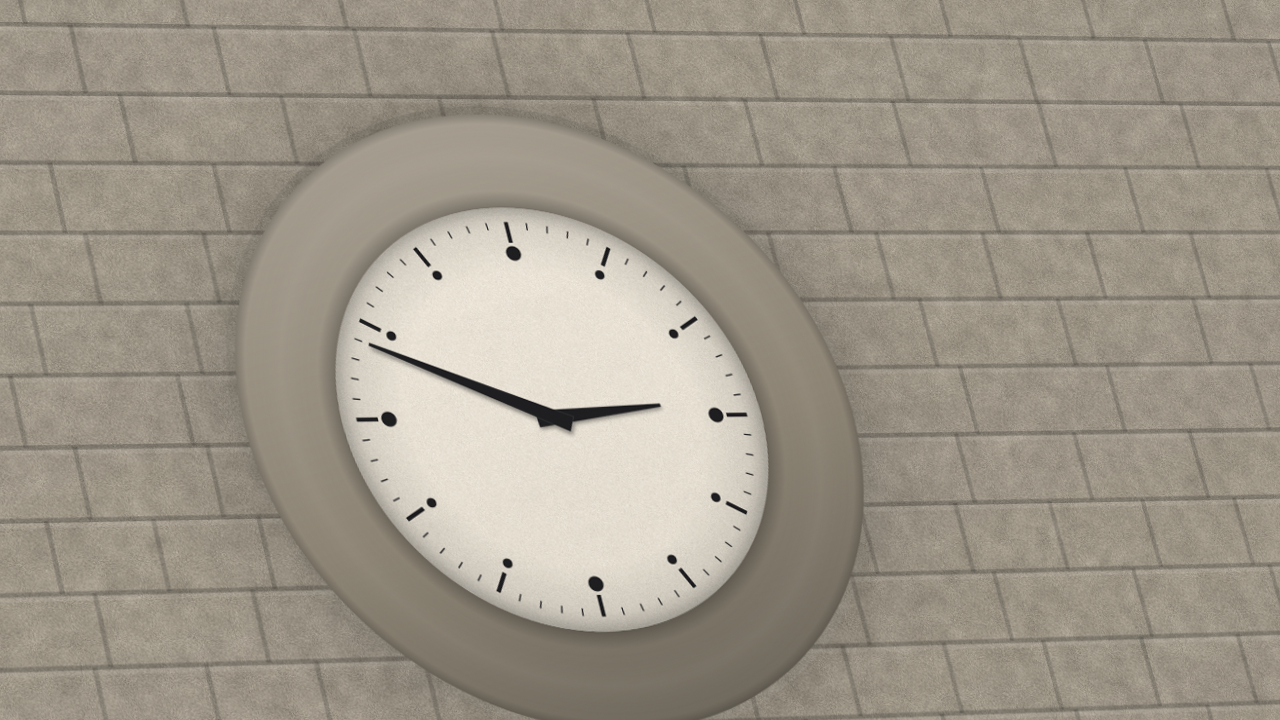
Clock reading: h=2 m=49
